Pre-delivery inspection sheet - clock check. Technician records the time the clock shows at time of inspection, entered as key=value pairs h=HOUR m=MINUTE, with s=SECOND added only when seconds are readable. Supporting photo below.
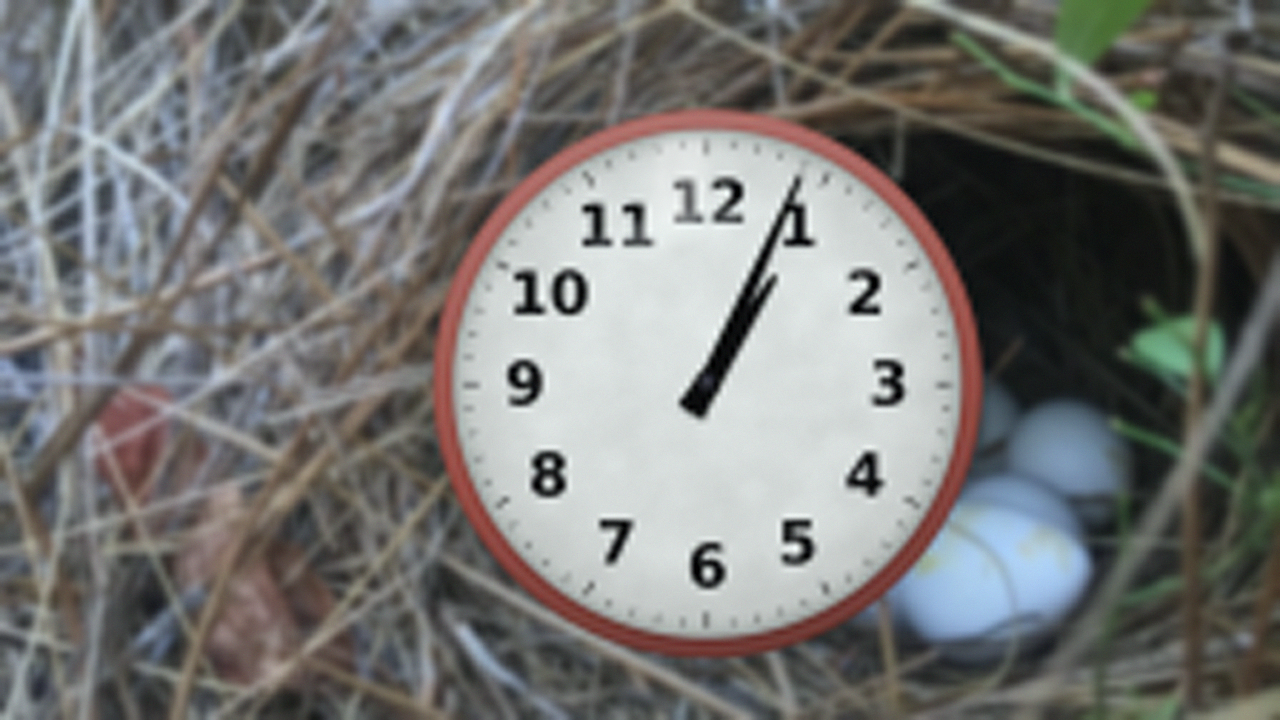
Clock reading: h=1 m=4
